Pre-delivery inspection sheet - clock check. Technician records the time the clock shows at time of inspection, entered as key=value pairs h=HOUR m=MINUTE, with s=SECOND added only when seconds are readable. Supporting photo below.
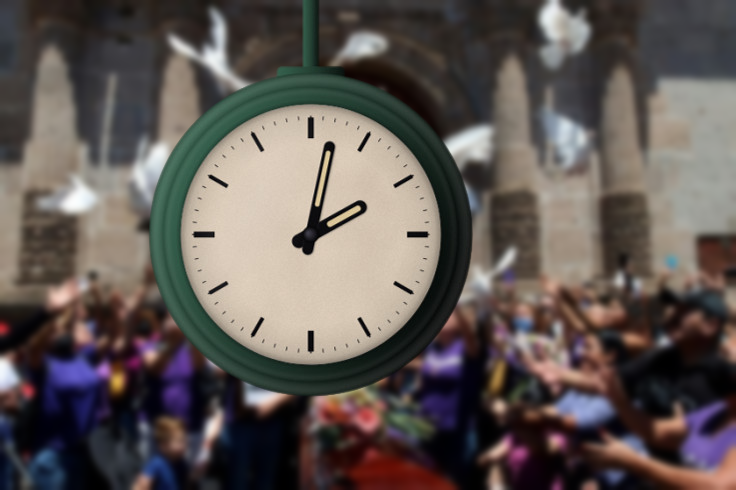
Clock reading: h=2 m=2
